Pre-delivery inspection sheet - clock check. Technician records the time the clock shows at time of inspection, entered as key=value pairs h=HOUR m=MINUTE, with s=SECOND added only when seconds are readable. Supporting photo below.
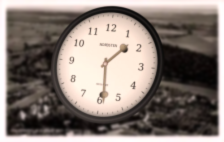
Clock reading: h=1 m=29
